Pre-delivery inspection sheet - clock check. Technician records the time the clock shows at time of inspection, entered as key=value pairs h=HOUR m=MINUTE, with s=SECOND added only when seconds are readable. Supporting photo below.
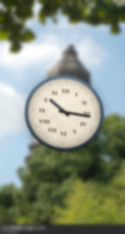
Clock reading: h=10 m=16
